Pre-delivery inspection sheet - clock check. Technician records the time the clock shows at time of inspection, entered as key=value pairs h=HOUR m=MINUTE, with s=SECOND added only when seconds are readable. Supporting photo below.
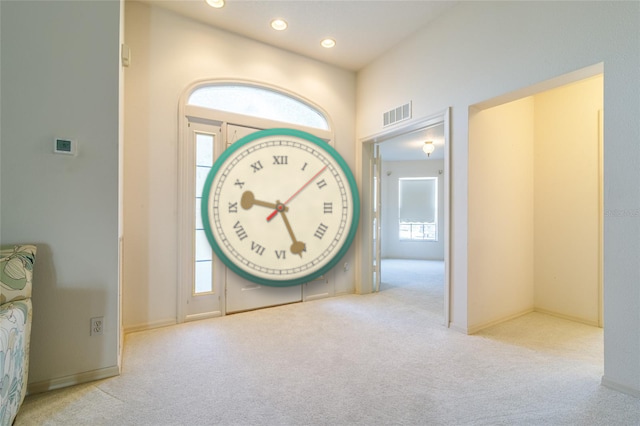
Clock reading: h=9 m=26 s=8
